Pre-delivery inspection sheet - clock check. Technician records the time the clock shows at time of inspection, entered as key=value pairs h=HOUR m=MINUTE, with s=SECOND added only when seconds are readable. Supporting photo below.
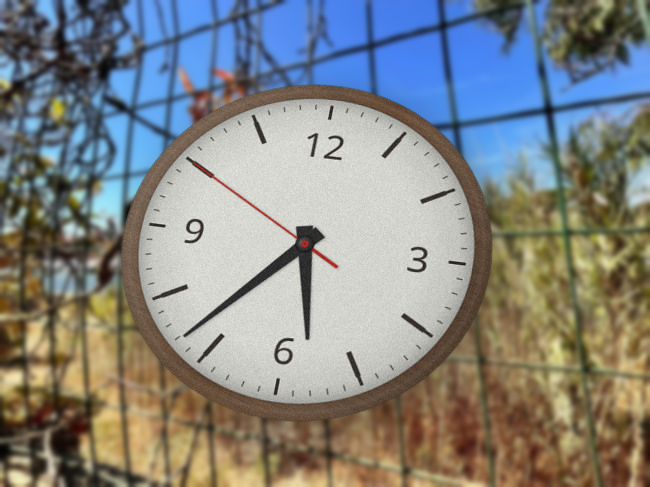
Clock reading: h=5 m=36 s=50
